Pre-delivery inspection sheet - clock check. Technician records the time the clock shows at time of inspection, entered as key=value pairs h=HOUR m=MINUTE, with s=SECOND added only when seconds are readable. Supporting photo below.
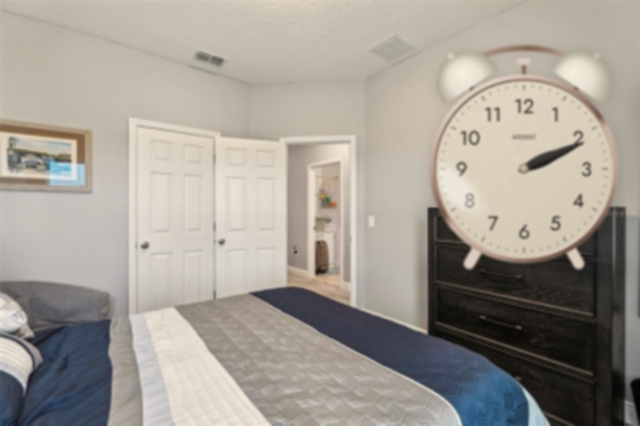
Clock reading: h=2 m=11
